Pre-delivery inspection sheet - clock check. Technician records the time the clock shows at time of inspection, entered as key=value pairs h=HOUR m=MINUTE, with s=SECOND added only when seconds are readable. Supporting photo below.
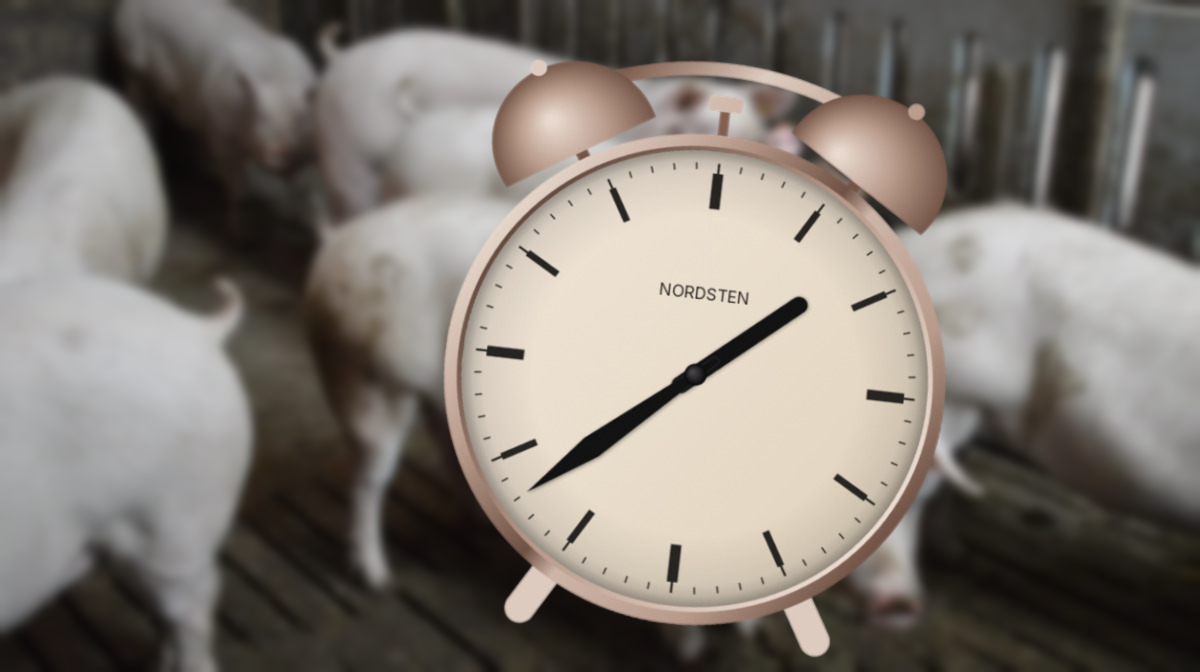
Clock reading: h=1 m=38
